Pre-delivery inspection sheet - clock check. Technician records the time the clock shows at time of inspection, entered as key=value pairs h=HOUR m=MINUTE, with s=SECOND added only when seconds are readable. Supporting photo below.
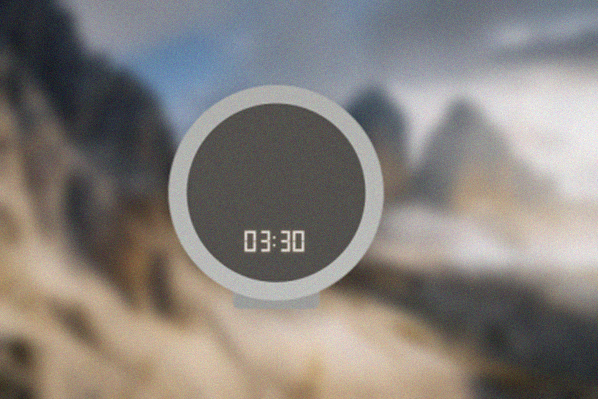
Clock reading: h=3 m=30
